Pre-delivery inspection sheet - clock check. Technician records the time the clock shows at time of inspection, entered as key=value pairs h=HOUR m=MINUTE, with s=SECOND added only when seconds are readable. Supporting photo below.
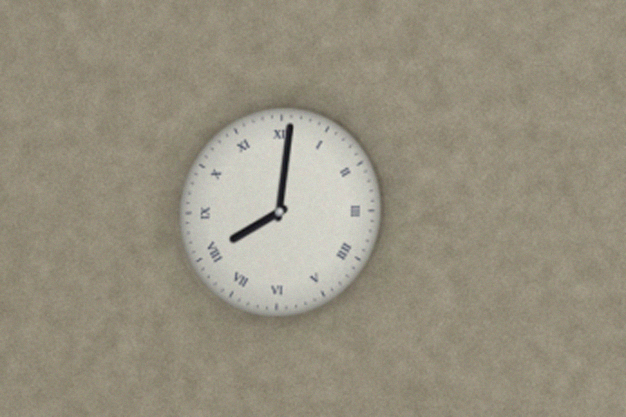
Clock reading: h=8 m=1
